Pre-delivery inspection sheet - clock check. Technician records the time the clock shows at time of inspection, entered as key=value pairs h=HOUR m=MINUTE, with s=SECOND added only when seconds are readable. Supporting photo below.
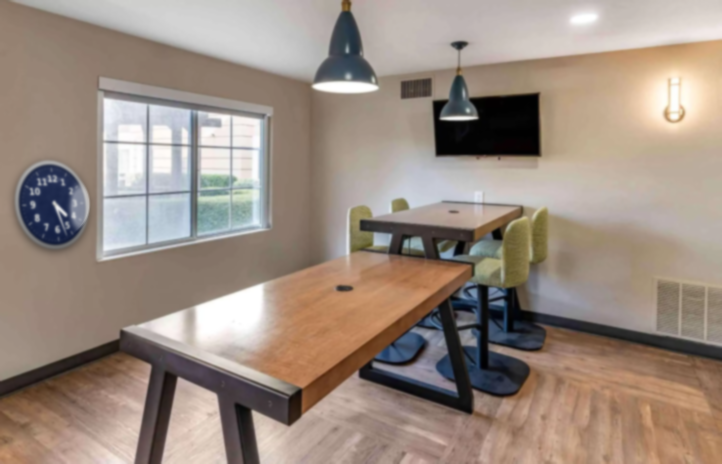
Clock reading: h=4 m=27
